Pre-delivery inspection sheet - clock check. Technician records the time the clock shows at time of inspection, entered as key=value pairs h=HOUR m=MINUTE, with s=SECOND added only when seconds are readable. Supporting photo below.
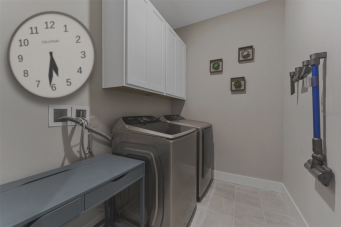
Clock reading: h=5 m=31
